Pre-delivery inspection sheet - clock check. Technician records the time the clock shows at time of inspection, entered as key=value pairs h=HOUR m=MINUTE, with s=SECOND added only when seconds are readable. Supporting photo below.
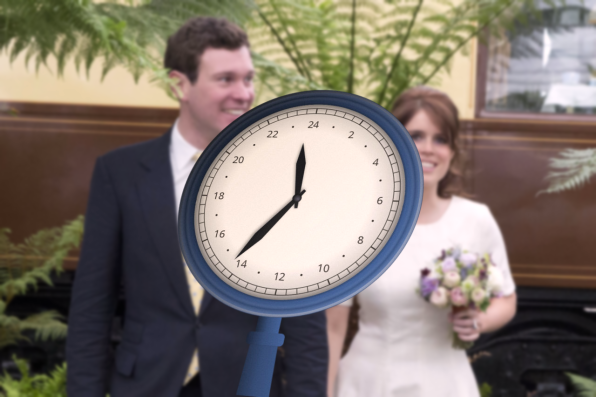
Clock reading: h=23 m=36
